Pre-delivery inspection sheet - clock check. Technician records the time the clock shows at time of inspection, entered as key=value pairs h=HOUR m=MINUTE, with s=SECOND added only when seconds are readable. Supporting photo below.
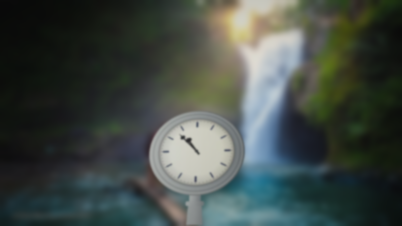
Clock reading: h=10 m=53
